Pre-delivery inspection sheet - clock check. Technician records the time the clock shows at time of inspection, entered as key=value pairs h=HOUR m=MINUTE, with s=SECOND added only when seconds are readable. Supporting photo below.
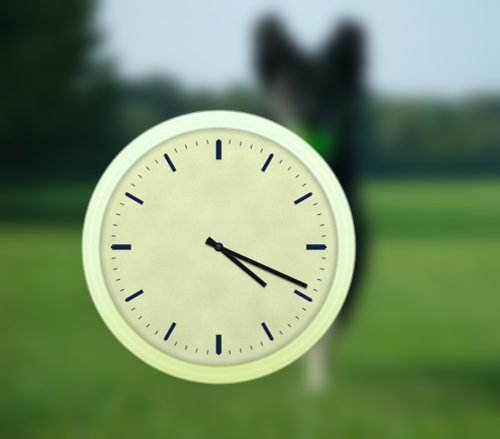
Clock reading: h=4 m=19
